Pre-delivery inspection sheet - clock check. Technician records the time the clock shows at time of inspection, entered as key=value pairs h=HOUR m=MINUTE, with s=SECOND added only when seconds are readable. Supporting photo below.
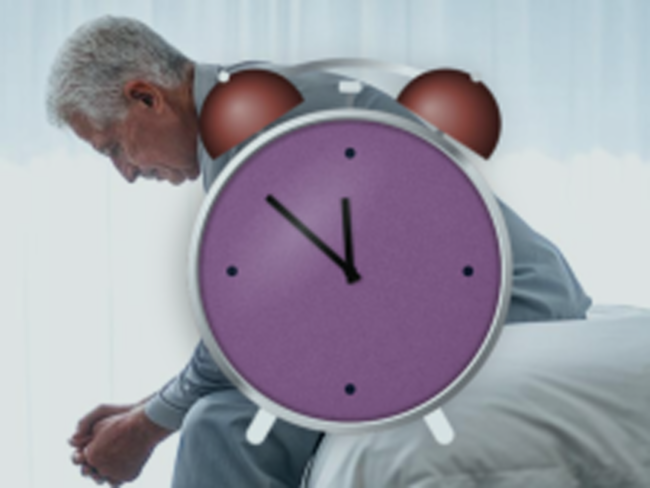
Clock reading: h=11 m=52
